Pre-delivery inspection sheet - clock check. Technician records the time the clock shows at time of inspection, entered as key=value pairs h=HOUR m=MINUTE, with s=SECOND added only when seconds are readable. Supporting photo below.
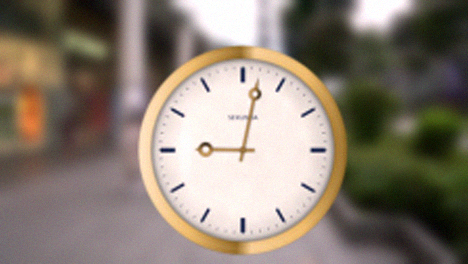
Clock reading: h=9 m=2
